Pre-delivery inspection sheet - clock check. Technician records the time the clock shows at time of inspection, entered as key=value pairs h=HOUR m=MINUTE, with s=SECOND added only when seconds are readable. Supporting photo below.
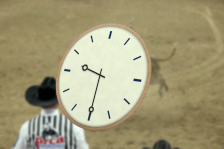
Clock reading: h=9 m=30
